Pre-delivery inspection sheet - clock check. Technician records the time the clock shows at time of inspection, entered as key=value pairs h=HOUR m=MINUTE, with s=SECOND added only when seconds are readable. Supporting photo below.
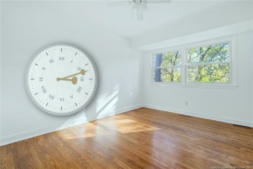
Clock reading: h=3 m=12
